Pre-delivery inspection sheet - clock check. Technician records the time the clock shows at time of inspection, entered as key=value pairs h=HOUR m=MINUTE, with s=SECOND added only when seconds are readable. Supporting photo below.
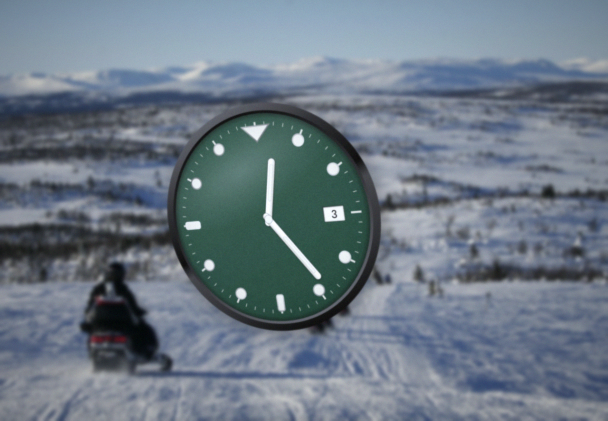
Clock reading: h=12 m=24
